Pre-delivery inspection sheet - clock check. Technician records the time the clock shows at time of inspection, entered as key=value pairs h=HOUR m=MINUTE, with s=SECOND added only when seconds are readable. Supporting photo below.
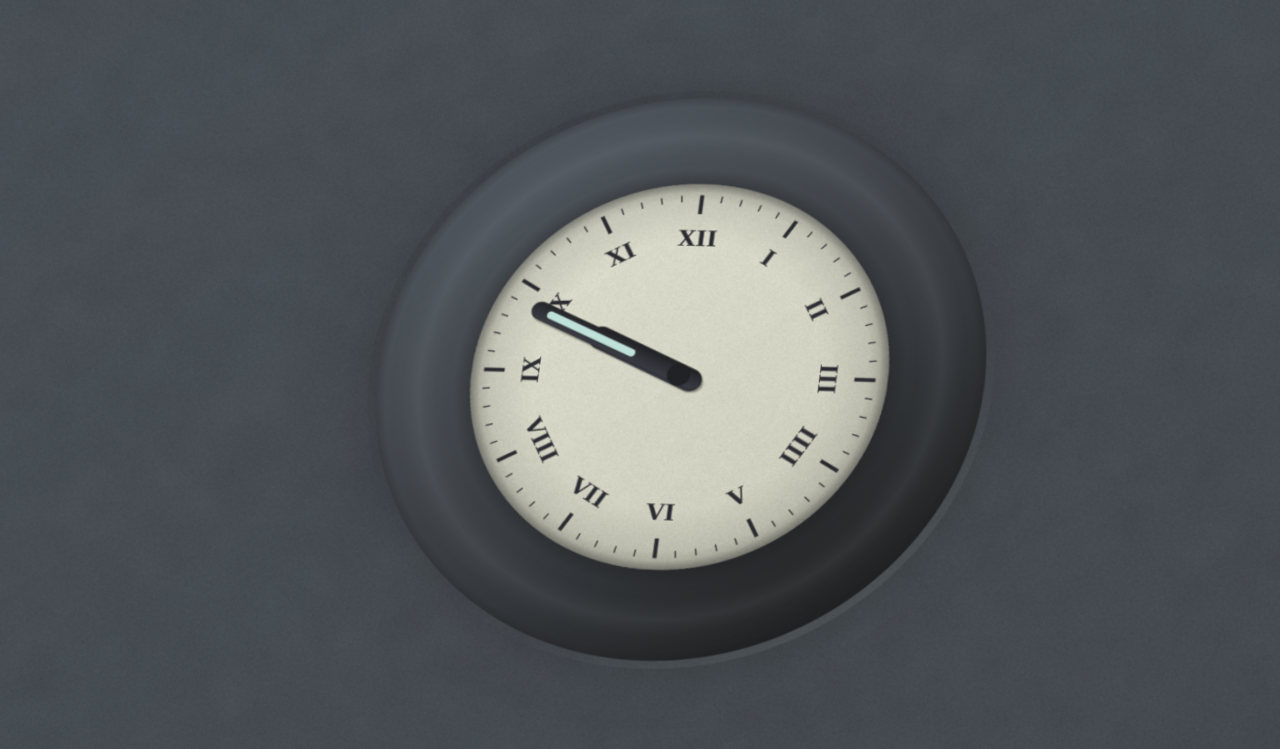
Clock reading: h=9 m=49
